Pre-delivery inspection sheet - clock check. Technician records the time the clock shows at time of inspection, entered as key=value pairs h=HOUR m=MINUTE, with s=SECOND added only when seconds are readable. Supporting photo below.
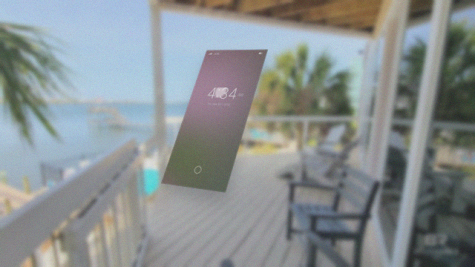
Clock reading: h=4 m=34
